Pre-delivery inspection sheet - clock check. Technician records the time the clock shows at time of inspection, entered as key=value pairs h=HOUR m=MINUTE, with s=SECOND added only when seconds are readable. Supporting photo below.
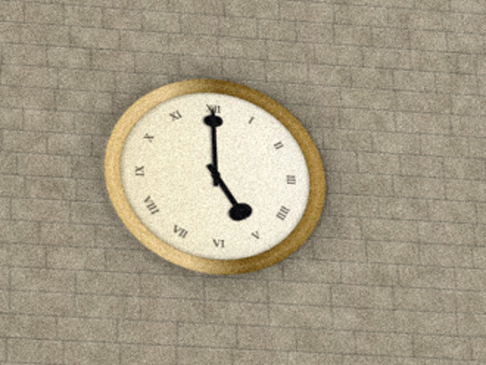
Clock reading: h=5 m=0
